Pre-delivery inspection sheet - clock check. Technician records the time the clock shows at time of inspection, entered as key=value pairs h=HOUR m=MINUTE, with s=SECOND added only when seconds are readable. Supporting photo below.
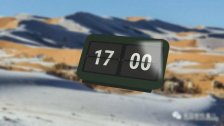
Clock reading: h=17 m=0
